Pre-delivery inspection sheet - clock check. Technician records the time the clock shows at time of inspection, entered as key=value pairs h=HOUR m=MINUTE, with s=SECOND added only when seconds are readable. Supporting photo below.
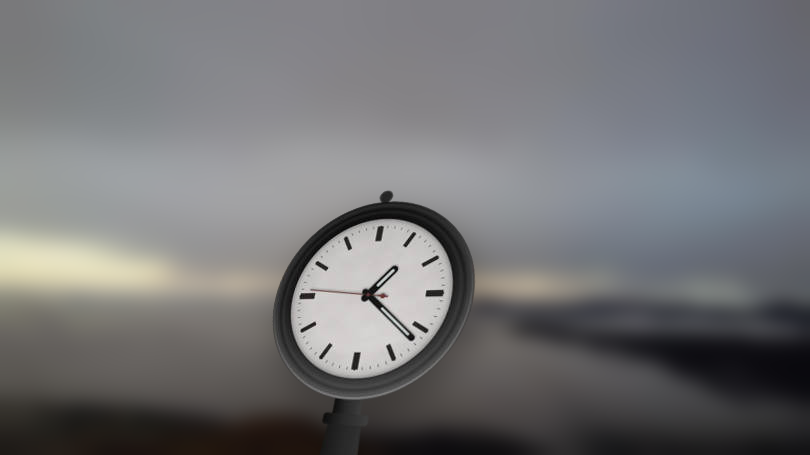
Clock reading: h=1 m=21 s=46
